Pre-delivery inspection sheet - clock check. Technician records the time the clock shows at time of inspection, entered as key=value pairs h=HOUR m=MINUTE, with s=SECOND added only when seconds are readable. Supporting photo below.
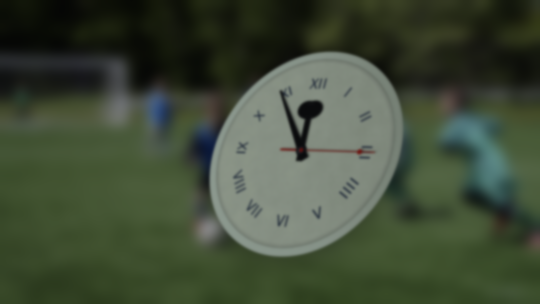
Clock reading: h=11 m=54 s=15
